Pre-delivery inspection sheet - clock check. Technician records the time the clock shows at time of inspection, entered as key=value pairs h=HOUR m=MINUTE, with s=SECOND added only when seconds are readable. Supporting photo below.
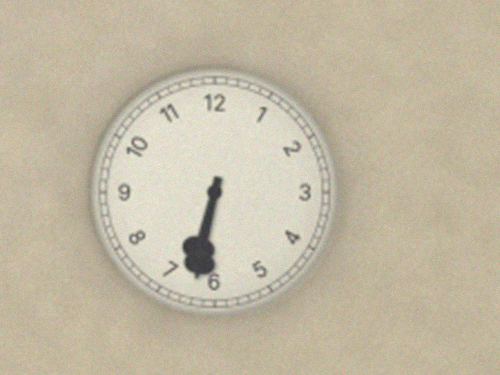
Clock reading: h=6 m=32
